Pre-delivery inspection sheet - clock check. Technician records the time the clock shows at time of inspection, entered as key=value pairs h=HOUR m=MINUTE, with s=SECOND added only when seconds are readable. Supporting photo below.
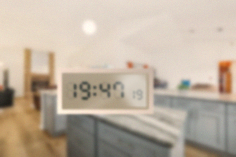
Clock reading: h=19 m=47
